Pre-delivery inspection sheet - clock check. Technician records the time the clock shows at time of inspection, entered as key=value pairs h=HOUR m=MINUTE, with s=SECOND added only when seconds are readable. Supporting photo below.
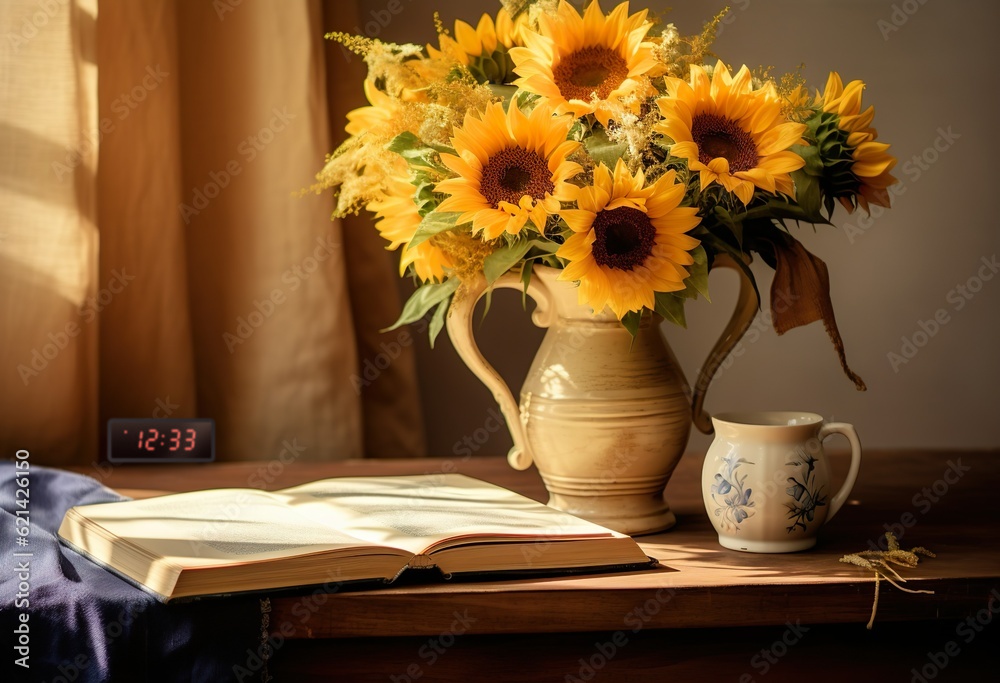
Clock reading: h=12 m=33
